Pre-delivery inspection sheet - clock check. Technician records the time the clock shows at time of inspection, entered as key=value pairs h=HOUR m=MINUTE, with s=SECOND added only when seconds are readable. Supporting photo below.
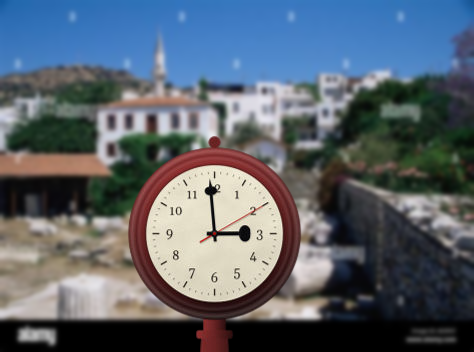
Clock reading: h=2 m=59 s=10
